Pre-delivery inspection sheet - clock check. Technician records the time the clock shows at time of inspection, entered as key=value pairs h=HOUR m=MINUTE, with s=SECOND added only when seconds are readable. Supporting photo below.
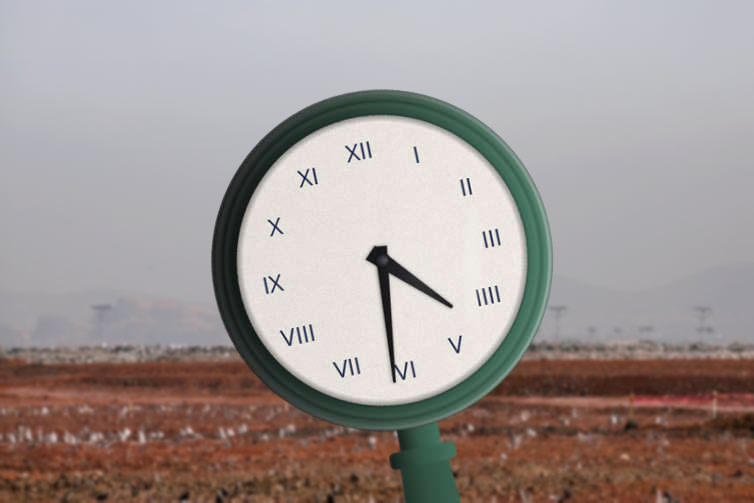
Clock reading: h=4 m=31
